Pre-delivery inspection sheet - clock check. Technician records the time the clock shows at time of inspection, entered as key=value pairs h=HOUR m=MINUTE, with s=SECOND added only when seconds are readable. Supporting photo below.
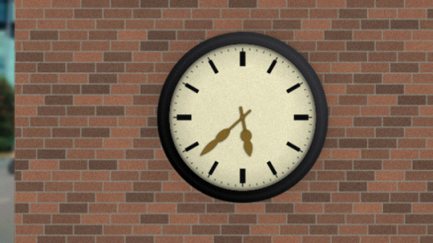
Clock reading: h=5 m=38
